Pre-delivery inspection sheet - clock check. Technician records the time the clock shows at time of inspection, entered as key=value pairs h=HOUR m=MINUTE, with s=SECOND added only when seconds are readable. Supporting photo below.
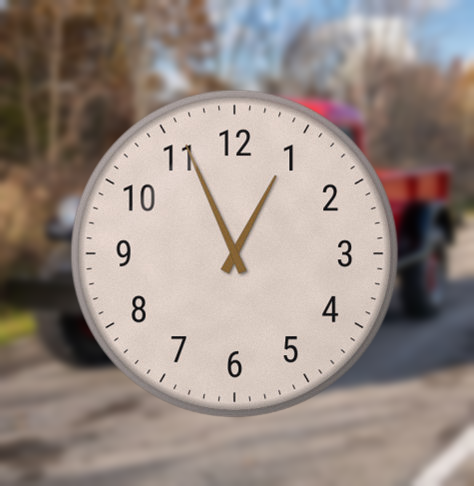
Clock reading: h=12 m=56
